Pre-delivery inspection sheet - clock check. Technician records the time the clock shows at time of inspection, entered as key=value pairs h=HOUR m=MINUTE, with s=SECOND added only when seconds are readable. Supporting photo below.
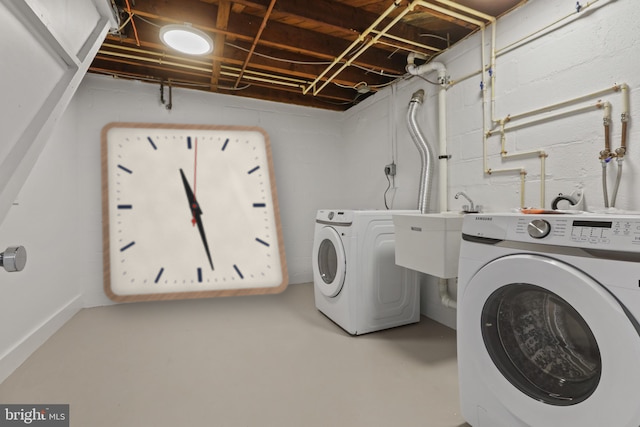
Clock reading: h=11 m=28 s=1
